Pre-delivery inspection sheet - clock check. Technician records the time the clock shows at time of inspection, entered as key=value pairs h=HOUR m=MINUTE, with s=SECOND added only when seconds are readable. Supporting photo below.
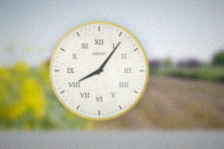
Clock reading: h=8 m=6
